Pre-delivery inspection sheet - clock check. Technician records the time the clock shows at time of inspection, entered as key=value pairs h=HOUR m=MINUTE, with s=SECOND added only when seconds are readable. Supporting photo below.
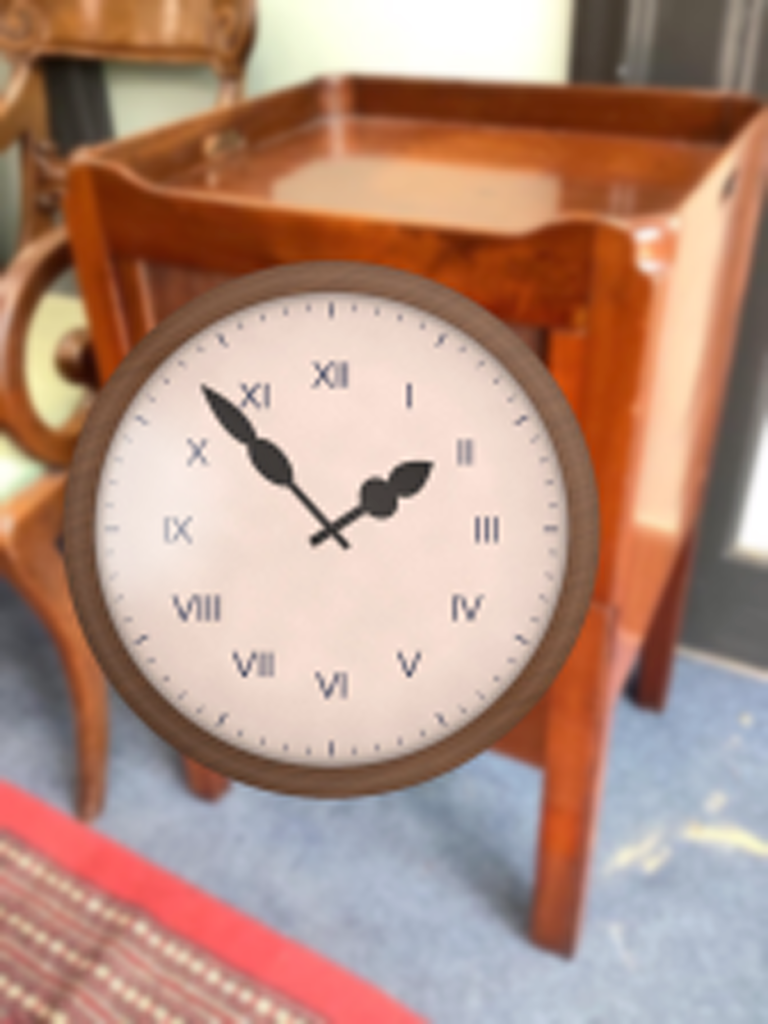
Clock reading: h=1 m=53
